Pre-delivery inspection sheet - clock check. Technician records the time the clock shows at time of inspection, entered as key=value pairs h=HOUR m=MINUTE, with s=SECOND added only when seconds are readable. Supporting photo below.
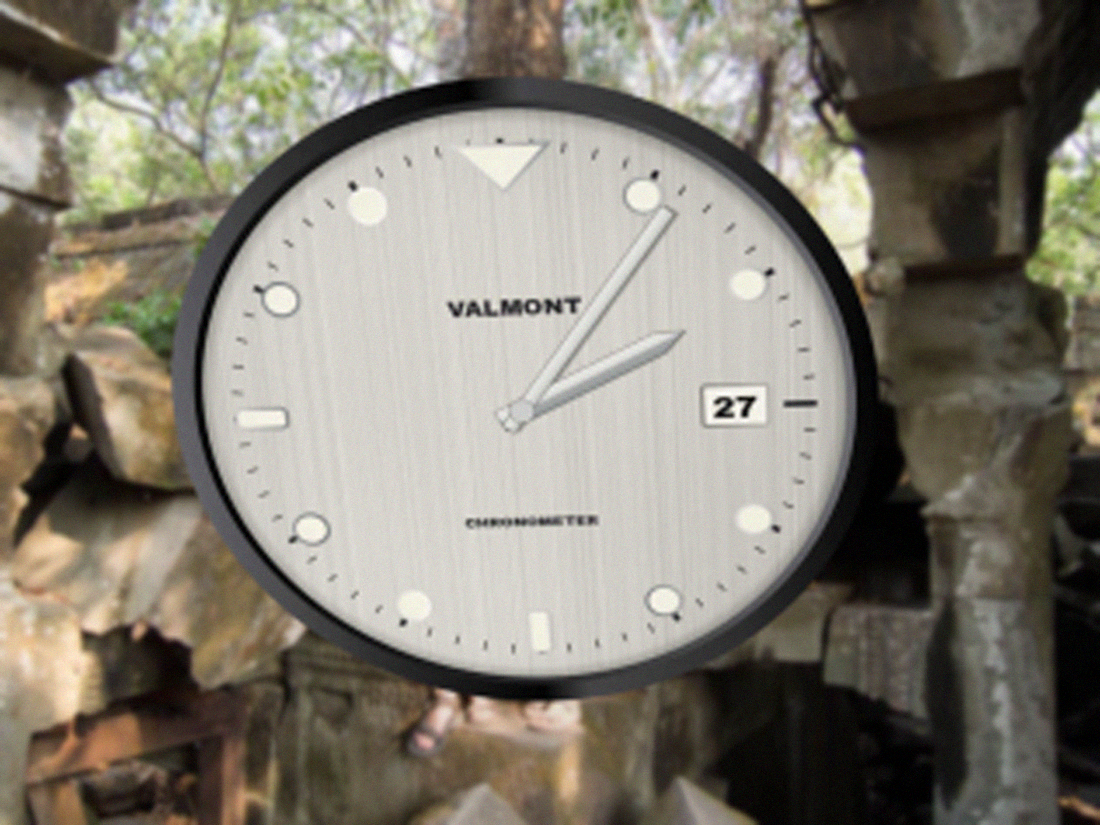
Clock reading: h=2 m=6
